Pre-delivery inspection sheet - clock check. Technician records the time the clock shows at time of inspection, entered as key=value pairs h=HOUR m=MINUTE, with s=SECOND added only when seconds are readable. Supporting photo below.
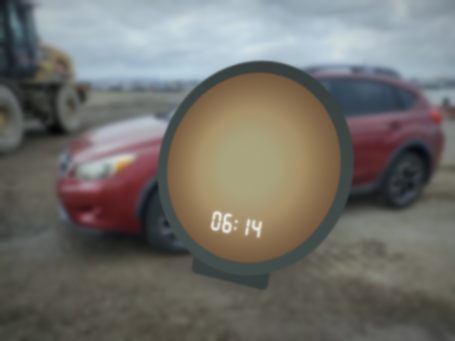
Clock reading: h=6 m=14
